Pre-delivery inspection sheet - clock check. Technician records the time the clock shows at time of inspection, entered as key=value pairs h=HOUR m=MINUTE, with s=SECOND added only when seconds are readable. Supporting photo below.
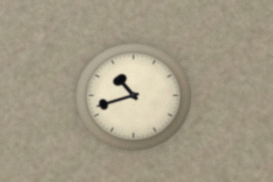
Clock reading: h=10 m=42
